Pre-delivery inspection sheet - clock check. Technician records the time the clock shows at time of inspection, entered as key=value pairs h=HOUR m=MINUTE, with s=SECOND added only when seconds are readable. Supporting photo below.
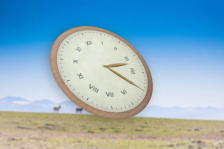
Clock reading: h=3 m=25
